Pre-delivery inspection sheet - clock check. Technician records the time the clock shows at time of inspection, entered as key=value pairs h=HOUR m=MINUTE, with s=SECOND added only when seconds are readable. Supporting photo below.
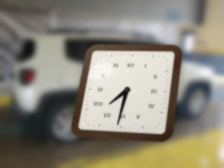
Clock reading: h=7 m=31
